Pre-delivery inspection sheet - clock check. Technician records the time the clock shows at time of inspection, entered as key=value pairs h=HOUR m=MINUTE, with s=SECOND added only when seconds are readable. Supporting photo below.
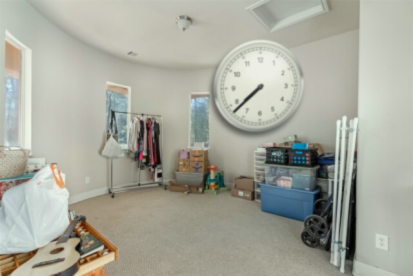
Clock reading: h=7 m=38
